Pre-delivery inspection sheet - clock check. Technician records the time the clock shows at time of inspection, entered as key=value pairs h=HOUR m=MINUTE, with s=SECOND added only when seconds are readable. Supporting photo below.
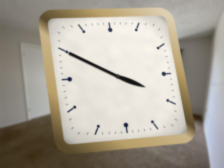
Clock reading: h=3 m=50
